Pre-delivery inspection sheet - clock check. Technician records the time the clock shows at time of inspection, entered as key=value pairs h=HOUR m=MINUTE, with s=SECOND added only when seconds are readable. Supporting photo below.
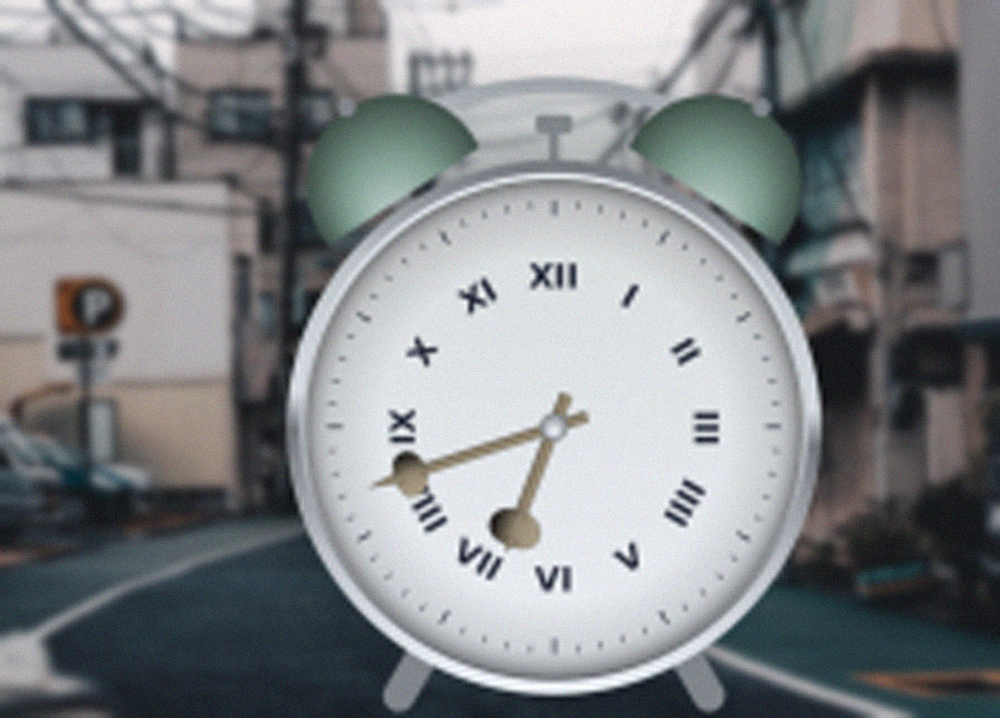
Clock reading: h=6 m=42
